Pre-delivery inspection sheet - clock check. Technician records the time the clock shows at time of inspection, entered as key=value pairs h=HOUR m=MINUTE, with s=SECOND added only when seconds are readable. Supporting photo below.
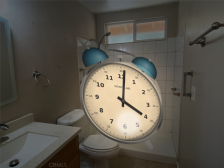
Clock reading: h=4 m=1
